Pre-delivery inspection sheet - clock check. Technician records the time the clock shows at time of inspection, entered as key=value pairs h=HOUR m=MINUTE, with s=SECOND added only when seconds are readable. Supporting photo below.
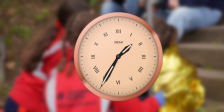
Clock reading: h=1 m=35
